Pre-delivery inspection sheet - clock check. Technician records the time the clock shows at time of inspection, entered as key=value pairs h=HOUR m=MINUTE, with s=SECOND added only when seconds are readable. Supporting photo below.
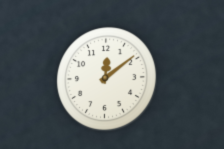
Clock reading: h=12 m=9
